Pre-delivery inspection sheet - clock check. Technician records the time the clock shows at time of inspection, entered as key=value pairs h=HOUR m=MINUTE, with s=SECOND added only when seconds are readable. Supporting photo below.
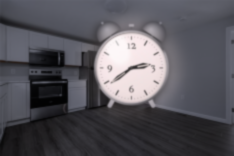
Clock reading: h=2 m=39
